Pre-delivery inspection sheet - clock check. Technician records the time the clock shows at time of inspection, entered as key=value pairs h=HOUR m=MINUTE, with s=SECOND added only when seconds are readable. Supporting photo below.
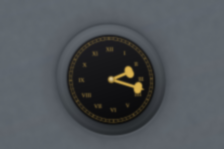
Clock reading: h=2 m=18
